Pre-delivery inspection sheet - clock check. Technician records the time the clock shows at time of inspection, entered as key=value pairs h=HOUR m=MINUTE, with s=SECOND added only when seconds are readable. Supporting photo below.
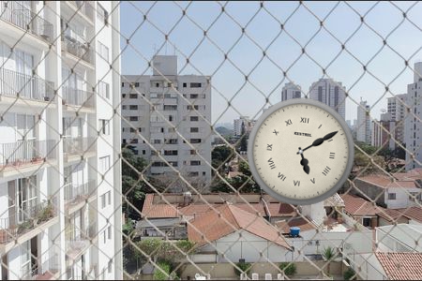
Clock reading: h=5 m=9
